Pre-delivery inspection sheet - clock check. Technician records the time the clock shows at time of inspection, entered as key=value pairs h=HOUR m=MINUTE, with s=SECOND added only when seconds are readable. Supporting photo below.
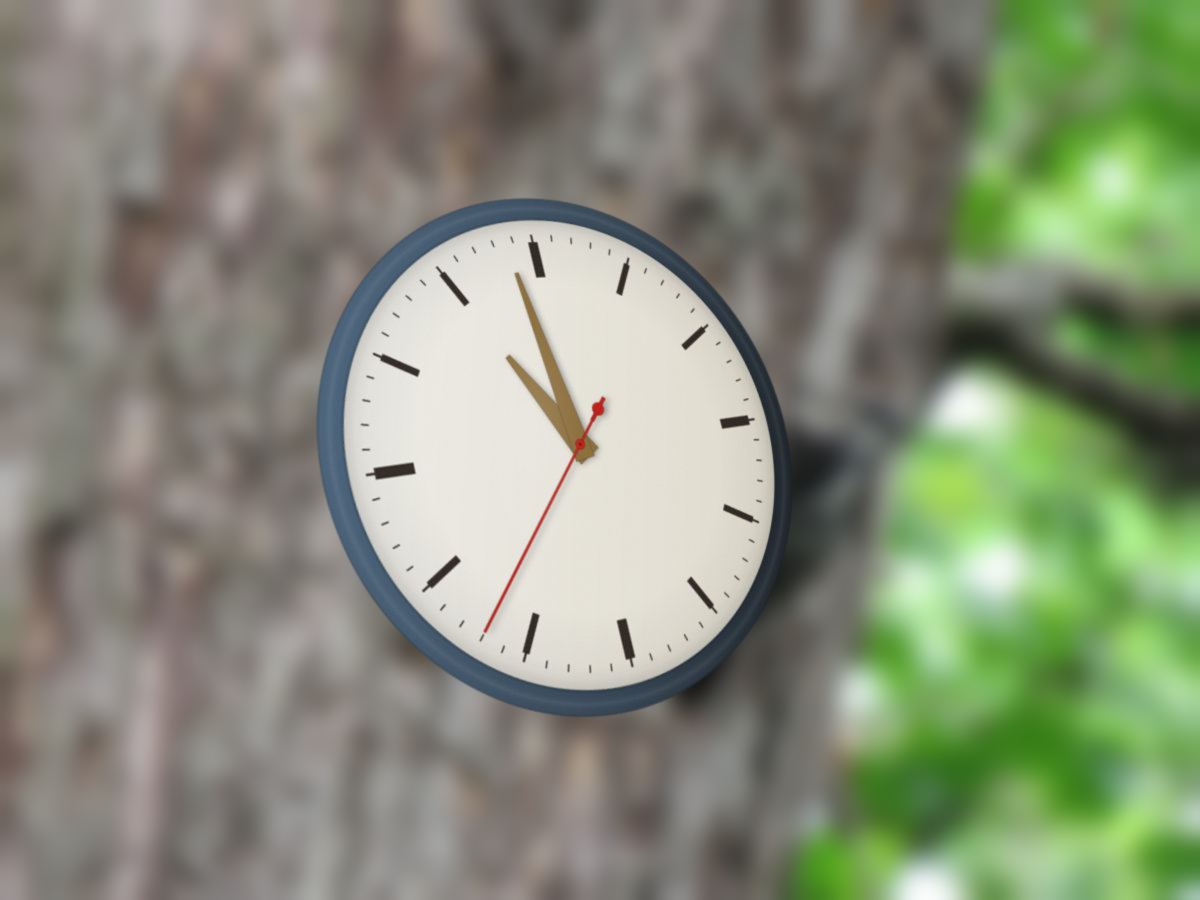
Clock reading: h=10 m=58 s=37
